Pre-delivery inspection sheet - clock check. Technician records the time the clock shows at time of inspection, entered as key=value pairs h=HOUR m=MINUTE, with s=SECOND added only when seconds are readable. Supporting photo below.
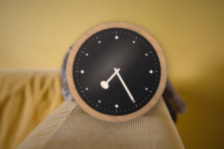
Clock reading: h=7 m=25
